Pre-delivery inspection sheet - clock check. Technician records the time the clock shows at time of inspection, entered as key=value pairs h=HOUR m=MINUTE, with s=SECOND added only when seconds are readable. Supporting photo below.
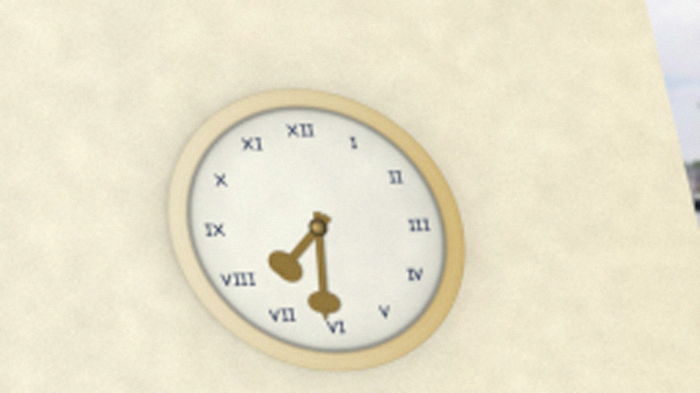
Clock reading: h=7 m=31
